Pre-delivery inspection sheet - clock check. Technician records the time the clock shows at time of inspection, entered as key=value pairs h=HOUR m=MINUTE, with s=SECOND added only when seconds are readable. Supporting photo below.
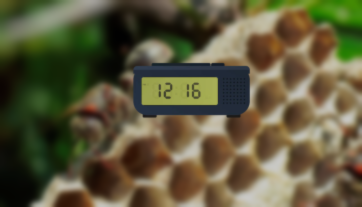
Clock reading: h=12 m=16
